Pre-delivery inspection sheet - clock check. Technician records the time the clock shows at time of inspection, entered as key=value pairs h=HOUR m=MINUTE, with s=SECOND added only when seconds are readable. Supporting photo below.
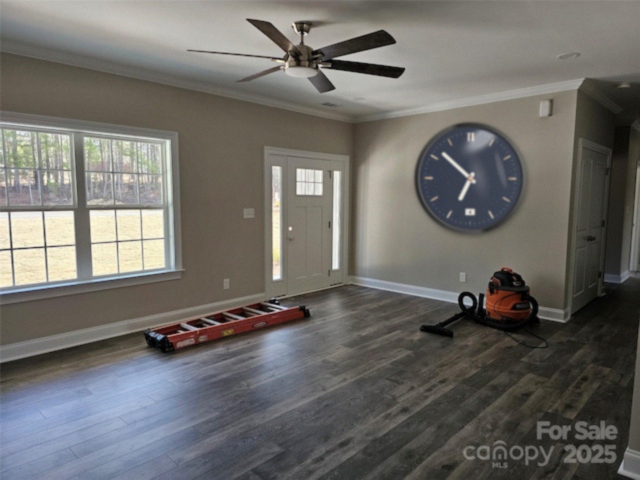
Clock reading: h=6 m=52
